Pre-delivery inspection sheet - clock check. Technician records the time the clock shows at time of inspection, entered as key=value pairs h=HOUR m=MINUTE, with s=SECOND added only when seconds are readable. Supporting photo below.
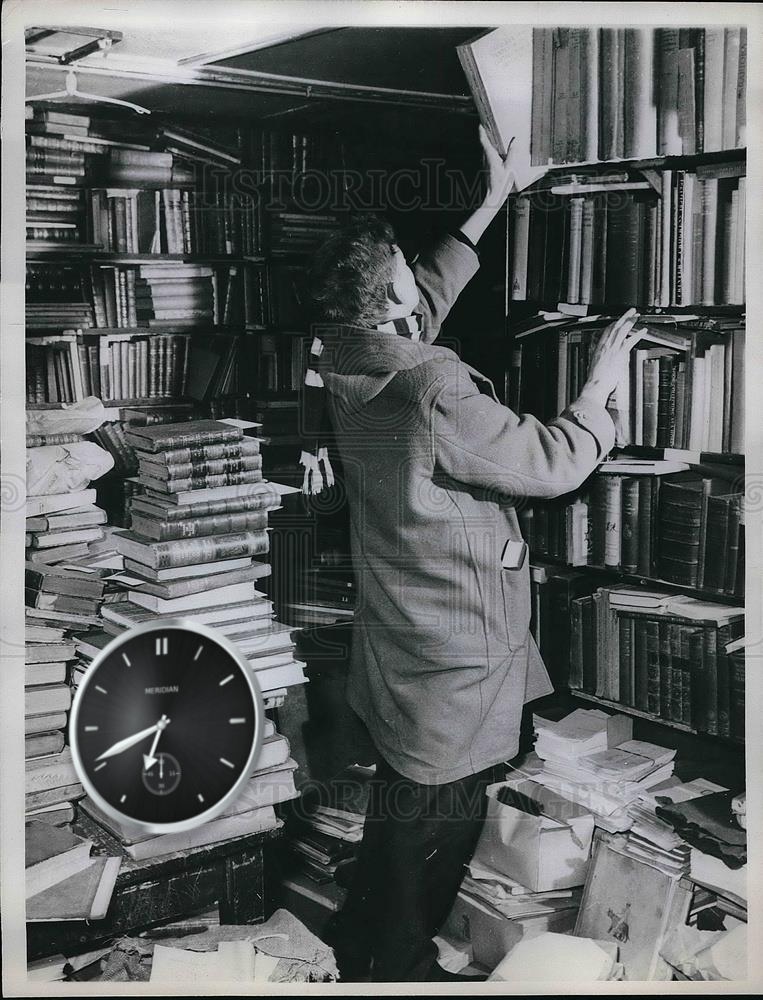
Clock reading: h=6 m=41
